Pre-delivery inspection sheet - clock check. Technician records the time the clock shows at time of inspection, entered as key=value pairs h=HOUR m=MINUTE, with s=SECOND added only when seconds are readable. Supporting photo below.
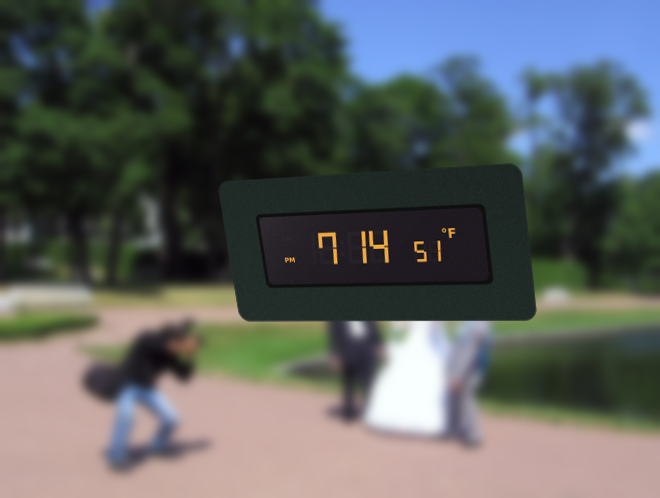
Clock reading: h=7 m=14
